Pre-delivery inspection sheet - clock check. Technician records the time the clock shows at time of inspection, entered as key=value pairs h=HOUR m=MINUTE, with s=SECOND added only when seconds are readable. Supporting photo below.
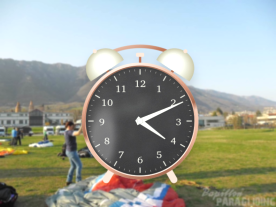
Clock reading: h=4 m=11
